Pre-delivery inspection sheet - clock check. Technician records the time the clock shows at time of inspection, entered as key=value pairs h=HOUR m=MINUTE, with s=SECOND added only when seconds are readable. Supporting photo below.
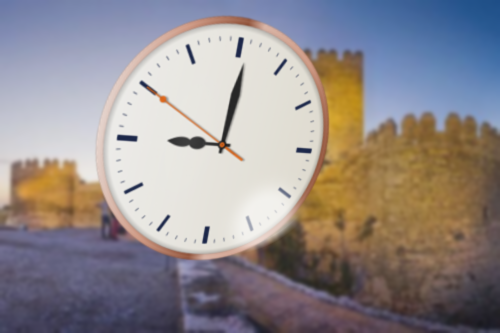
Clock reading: h=9 m=0 s=50
